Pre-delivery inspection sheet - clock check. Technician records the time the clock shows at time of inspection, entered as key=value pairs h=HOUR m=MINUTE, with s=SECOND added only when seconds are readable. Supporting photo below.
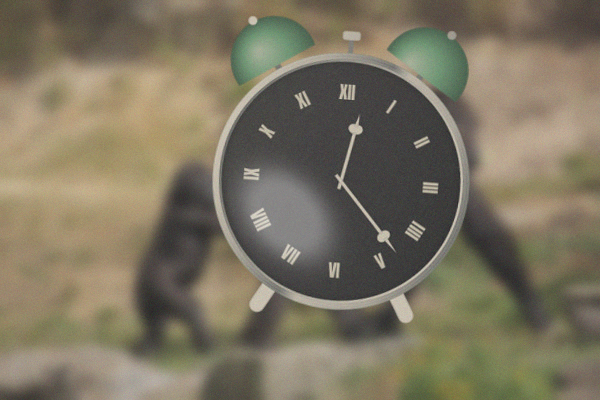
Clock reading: h=12 m=23
